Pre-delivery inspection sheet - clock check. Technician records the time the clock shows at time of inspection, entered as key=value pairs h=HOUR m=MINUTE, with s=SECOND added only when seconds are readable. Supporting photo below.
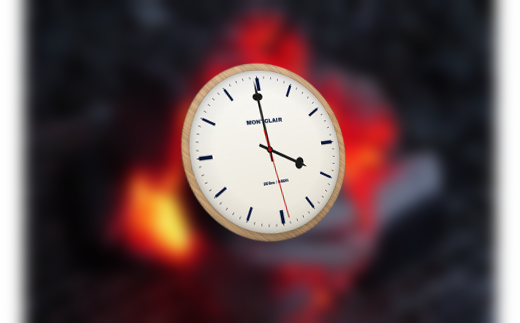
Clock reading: h=3 m=59 s=29
